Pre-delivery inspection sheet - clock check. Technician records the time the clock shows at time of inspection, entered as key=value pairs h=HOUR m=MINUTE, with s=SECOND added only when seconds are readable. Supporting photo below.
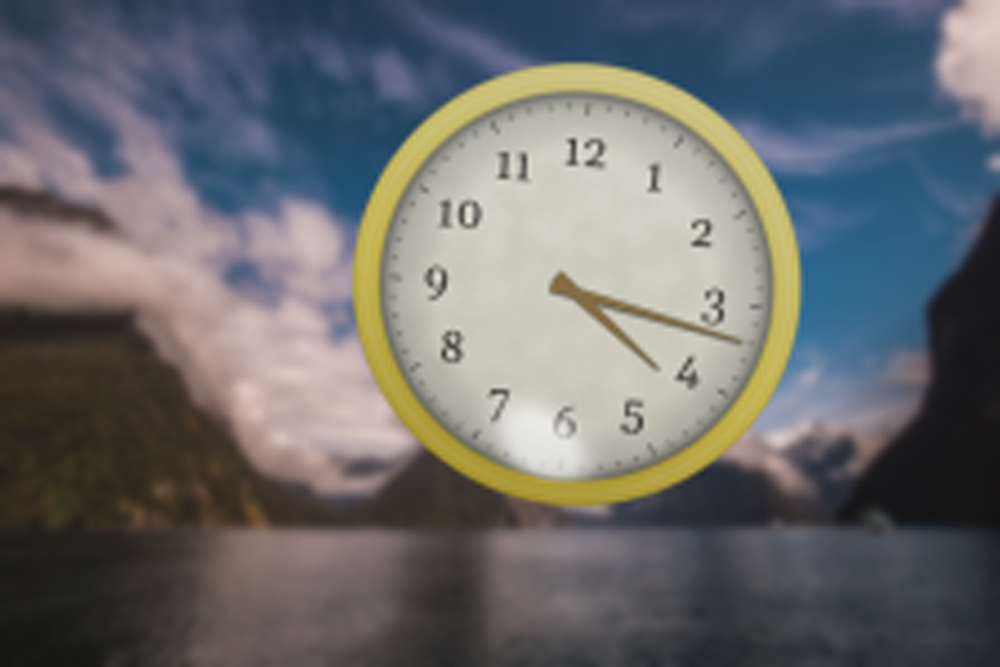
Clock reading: h=4 m=17
